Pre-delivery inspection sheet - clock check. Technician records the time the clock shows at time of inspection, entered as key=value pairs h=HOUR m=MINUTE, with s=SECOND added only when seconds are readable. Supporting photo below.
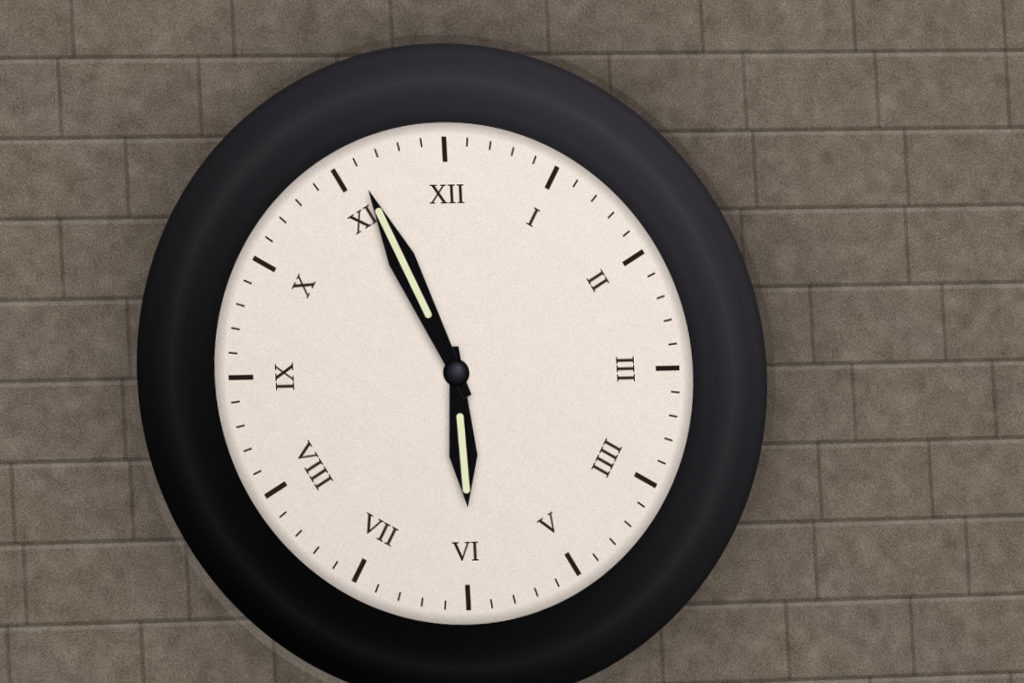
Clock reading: h=5 m=56
